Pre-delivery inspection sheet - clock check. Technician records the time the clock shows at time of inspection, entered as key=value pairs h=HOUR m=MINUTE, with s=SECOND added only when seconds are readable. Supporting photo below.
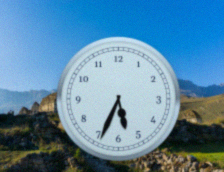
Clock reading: h=5 m=34
